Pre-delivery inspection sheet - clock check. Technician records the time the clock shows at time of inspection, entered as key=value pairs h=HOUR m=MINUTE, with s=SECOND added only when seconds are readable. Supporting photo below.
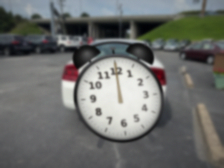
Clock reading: h=12 m=0
